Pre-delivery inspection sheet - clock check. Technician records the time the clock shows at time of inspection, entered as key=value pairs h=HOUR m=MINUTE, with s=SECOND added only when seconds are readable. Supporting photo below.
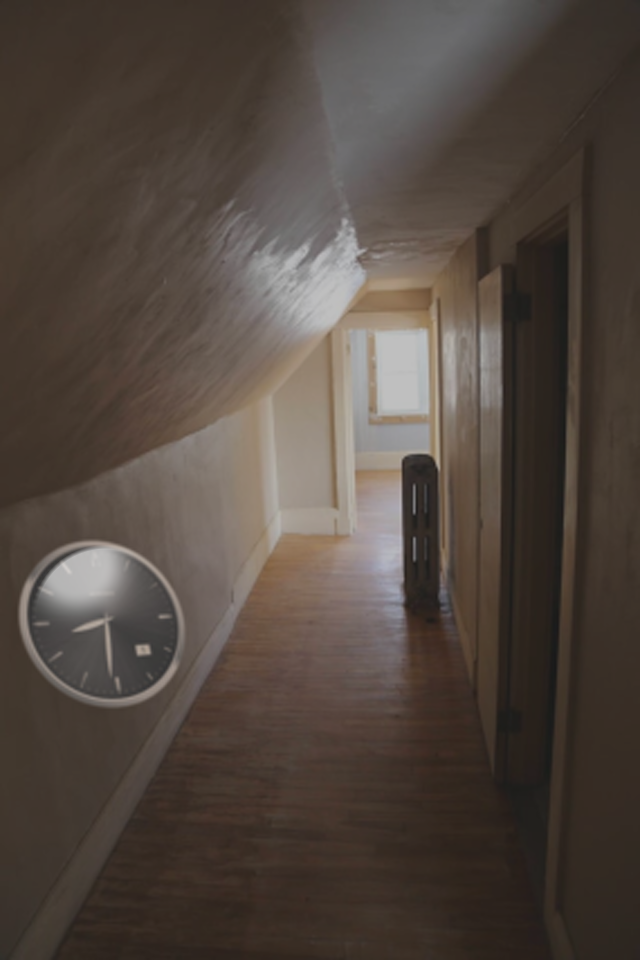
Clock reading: h=8 m=31
